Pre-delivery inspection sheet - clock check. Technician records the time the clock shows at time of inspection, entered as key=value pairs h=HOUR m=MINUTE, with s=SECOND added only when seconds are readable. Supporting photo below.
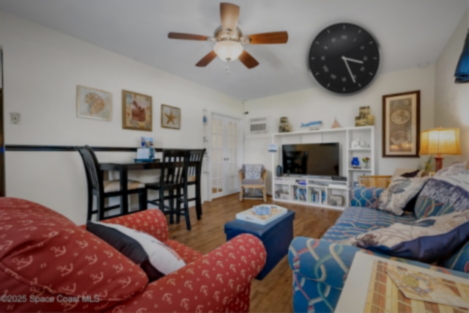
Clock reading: h=3 m=26
